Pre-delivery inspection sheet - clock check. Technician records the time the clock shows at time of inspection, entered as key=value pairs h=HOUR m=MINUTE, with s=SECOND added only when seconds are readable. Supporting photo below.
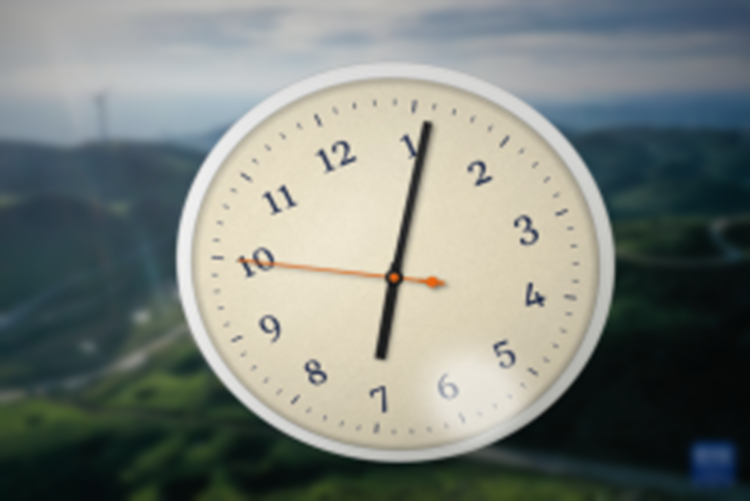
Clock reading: h=7 m=5 s=50
